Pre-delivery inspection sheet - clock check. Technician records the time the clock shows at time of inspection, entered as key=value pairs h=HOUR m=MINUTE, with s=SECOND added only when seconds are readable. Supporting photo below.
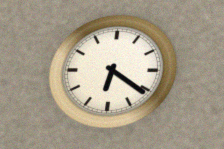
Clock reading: h=6 m=21
